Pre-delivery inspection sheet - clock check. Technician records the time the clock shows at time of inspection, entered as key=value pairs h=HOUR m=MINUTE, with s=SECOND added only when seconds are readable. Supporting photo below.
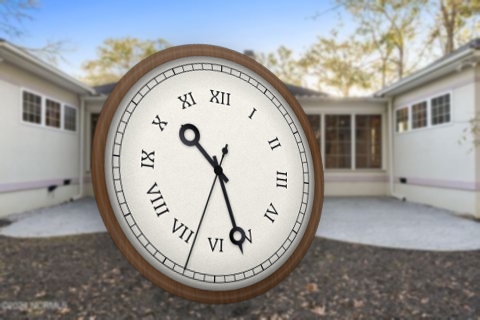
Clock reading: h=10 m=26 s=33
